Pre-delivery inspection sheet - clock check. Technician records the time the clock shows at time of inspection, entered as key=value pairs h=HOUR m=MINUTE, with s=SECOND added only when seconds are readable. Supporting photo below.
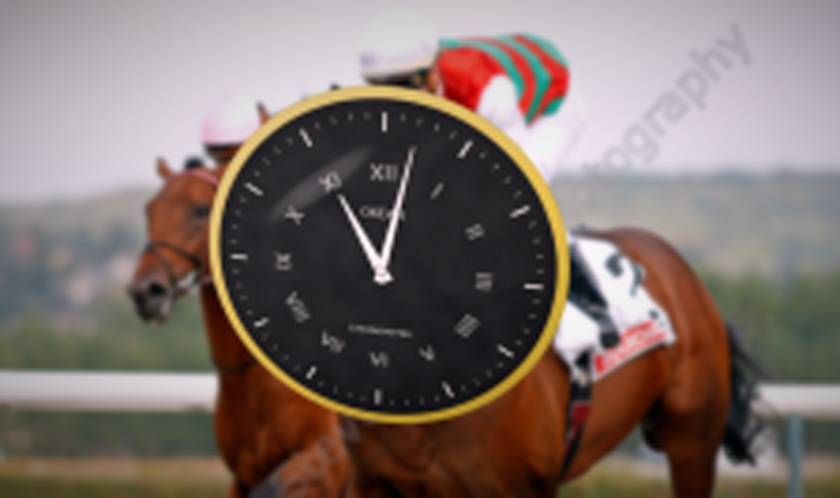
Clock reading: h=11 m=2
